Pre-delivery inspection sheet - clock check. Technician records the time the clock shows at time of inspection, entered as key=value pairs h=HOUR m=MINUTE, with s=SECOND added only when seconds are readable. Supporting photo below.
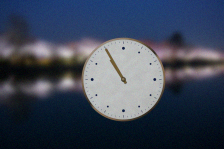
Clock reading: h=10 m=55
